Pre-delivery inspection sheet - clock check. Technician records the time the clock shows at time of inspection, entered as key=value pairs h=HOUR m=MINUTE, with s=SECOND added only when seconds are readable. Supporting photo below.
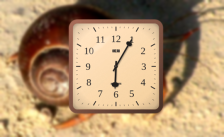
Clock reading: h=6 m=5
